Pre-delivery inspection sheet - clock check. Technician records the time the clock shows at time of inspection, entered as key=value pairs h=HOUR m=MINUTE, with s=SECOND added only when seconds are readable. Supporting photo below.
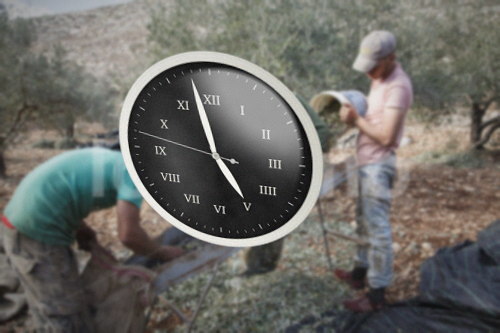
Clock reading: h=4 m=57 s=47
